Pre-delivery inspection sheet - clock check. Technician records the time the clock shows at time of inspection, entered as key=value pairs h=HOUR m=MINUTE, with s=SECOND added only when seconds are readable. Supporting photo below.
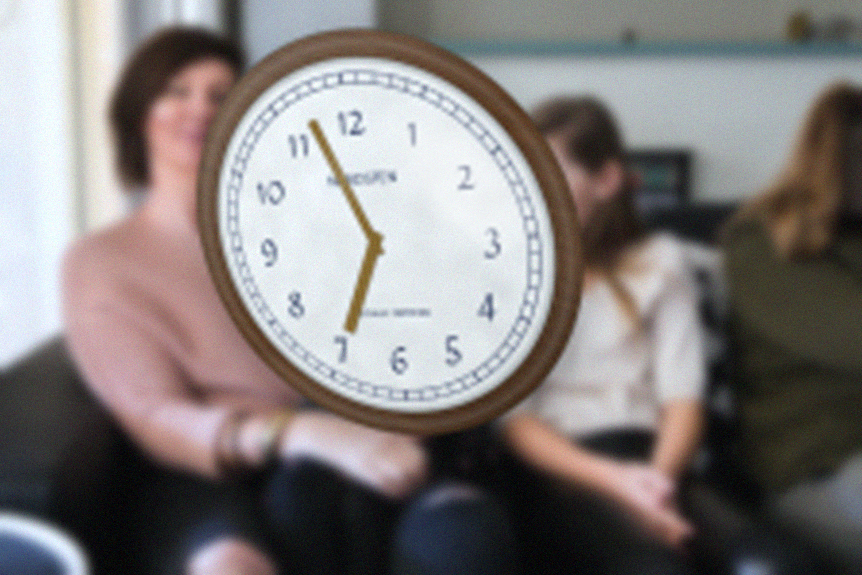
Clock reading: h=6 m=57
